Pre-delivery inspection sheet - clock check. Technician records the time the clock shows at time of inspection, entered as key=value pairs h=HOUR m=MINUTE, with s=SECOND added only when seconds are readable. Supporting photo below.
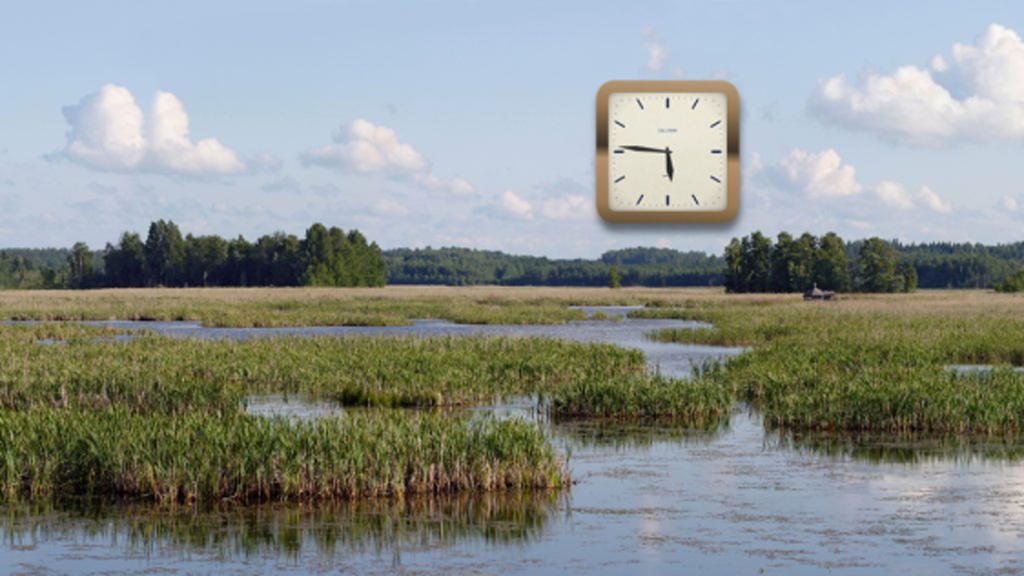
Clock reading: h=5 m=46
